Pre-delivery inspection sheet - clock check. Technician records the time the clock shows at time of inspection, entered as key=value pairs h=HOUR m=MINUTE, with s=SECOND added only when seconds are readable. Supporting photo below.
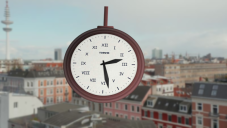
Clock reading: h=2 m=28
